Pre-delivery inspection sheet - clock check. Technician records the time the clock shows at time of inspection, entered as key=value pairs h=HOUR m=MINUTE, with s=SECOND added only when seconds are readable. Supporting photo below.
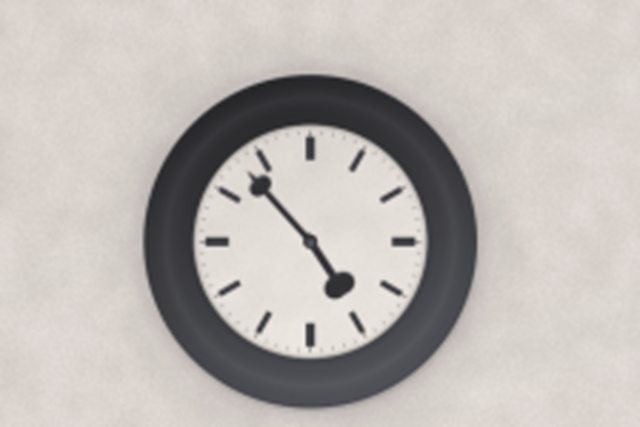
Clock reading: h=4 m=53
